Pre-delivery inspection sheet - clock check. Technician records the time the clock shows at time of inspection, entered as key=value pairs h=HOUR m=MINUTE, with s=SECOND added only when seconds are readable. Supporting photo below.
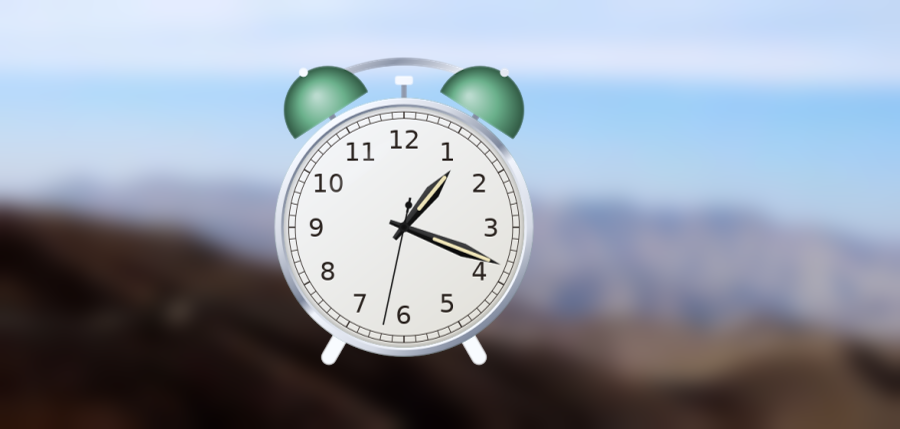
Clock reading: h=1 m=18 s=32
